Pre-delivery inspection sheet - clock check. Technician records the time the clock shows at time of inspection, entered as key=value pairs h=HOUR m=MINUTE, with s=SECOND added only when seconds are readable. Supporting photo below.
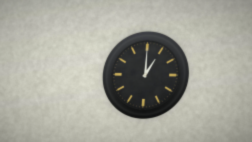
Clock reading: h=1 m=0
